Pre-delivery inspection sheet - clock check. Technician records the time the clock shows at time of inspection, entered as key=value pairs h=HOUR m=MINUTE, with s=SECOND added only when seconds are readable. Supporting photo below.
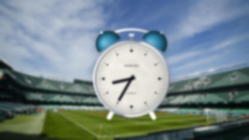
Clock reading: h=8 m=35
